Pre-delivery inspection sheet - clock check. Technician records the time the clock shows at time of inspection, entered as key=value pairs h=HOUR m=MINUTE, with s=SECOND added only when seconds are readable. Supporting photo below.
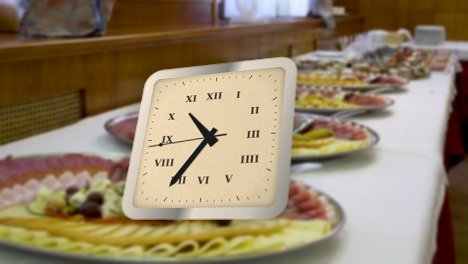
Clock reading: h=10 m=35 s=44
